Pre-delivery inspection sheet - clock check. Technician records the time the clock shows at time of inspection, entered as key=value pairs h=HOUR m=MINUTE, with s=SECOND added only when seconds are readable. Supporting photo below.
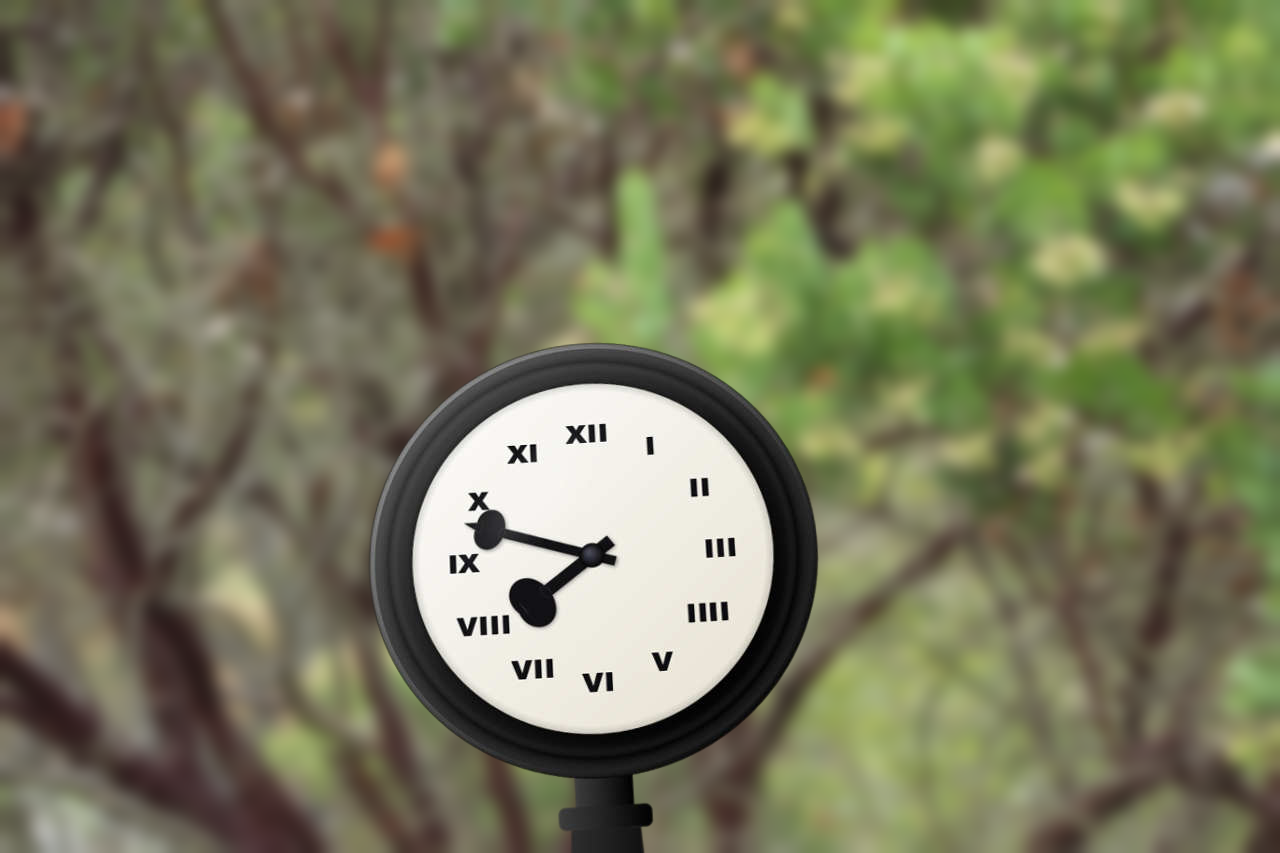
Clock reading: h=7 m=48
